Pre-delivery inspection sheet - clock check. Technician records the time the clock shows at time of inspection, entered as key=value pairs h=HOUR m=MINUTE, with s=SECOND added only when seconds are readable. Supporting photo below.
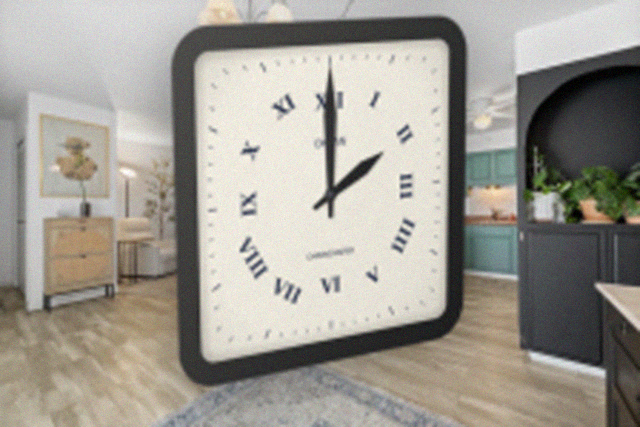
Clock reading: h=2 m=0
